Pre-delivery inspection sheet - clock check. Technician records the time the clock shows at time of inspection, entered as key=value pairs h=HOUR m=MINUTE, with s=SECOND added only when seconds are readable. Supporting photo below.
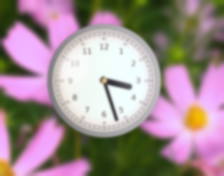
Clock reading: h=3 m=27
